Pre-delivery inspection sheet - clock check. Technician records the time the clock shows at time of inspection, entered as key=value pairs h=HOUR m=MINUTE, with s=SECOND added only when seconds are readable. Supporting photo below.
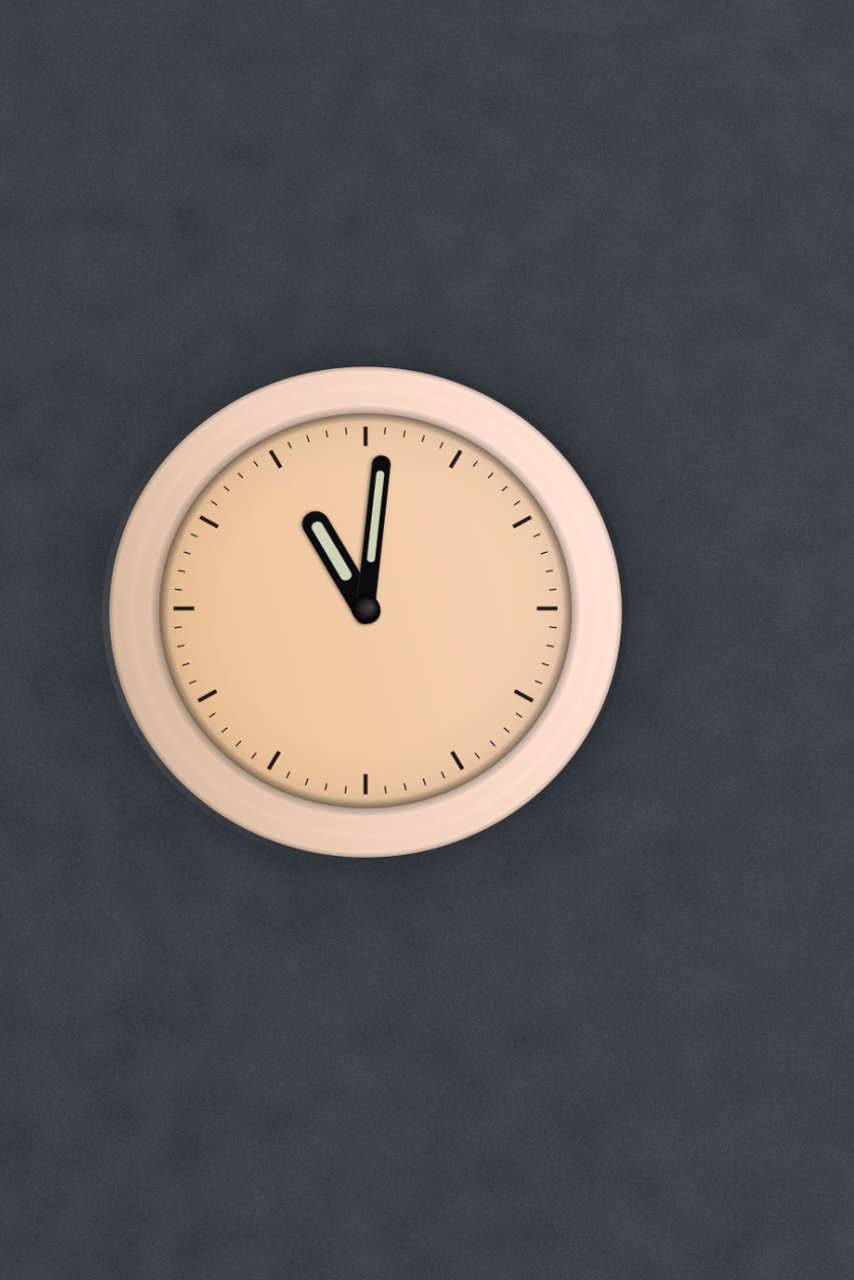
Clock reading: h=11 m=1
